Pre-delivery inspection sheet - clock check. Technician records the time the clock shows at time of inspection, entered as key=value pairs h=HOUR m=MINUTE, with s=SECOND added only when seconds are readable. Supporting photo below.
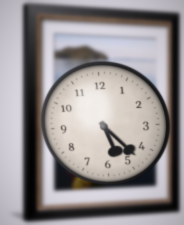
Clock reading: h=5 m=23
